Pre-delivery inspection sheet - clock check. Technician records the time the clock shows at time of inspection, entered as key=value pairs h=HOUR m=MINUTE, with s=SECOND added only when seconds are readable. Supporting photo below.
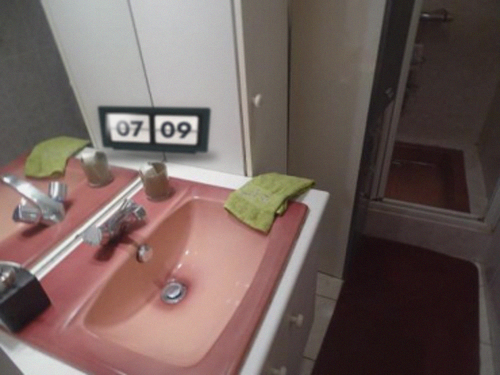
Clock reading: h=7 m=9
